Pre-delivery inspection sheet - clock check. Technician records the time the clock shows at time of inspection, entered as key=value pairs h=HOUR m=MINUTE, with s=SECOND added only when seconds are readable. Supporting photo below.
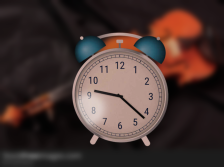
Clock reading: h=9 m=22
